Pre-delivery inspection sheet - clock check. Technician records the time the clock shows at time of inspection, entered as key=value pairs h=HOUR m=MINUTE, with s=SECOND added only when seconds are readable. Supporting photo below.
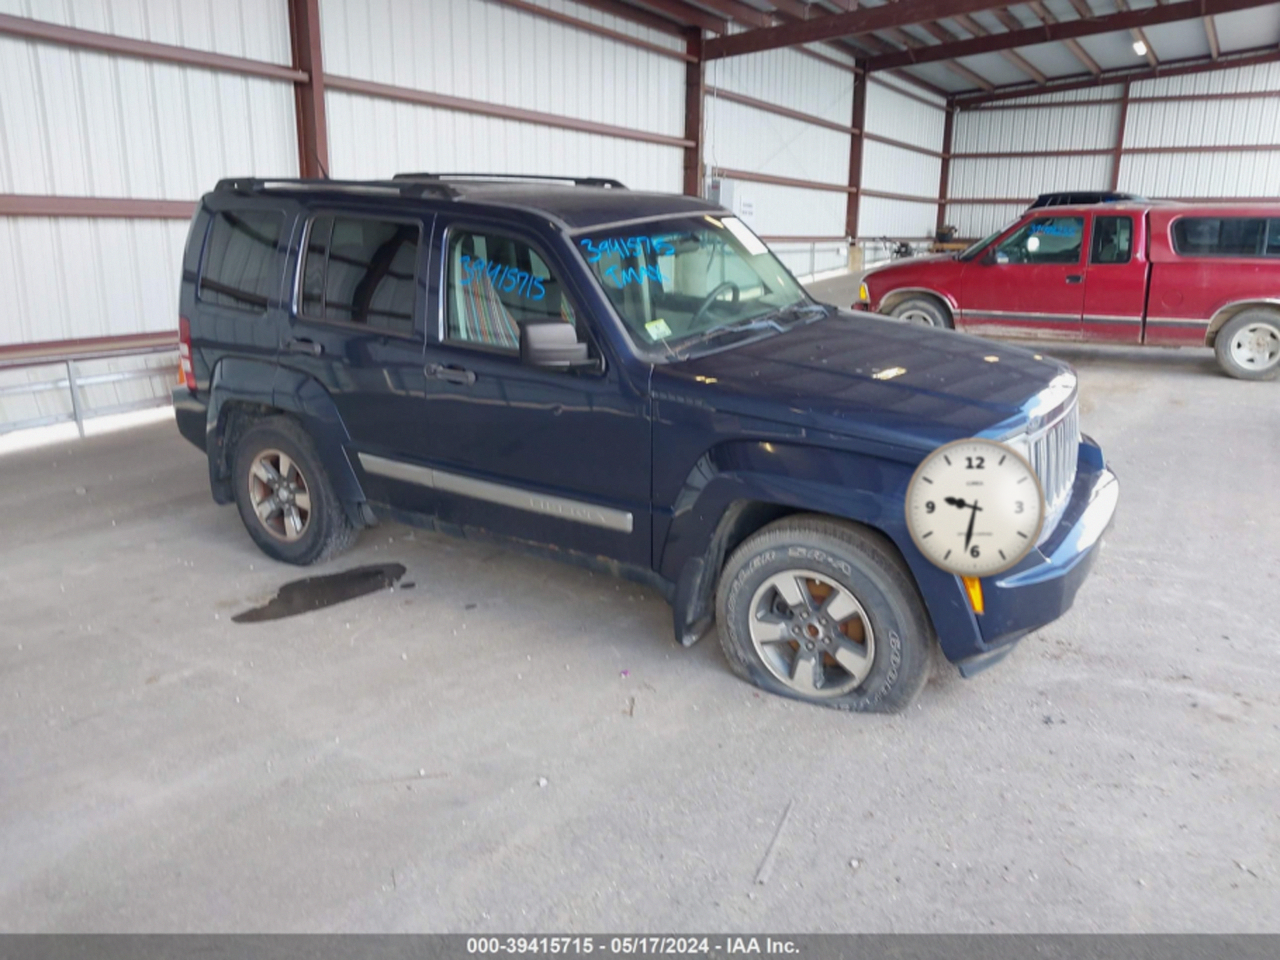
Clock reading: h=9 m=32
